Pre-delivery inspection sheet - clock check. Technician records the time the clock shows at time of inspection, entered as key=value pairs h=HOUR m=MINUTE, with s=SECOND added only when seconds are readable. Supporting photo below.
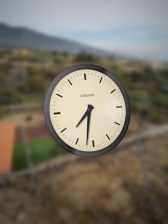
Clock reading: h=7 m=32
